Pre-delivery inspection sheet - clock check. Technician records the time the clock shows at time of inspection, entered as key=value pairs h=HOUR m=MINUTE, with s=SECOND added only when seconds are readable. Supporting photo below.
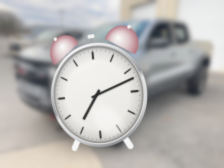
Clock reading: h=7 m=12
